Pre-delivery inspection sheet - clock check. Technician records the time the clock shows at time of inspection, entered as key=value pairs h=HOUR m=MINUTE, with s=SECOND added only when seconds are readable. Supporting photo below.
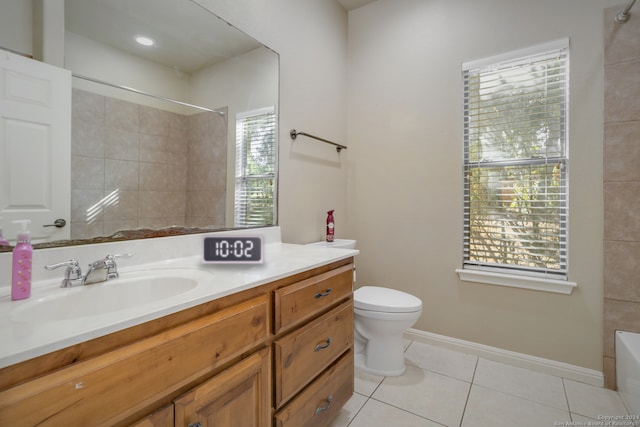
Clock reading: h=10 m=2
